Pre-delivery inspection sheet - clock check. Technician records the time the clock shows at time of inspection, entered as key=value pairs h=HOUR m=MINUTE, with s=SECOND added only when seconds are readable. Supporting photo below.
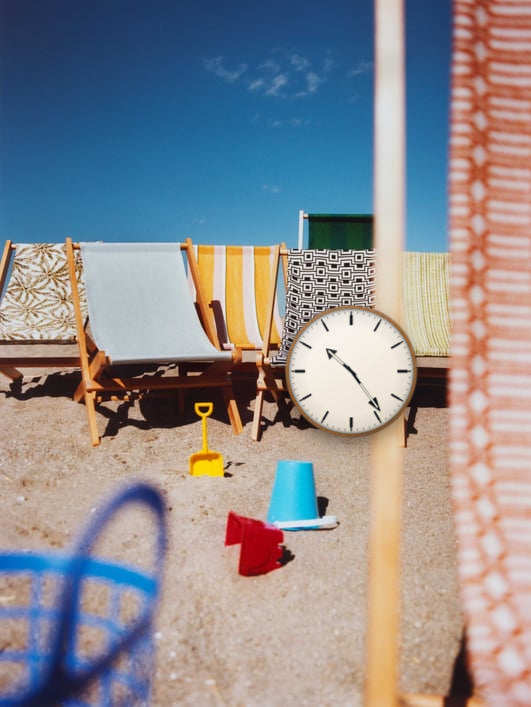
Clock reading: h=10 m=24
